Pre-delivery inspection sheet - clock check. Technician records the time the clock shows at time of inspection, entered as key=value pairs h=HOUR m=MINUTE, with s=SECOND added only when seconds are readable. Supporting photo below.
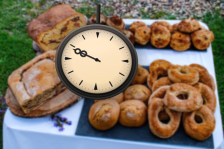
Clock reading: h=9 m=49
